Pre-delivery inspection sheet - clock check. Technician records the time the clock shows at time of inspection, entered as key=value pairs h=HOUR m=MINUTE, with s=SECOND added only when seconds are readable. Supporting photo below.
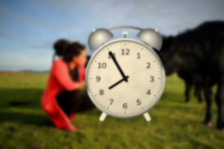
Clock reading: h=7 m=55
